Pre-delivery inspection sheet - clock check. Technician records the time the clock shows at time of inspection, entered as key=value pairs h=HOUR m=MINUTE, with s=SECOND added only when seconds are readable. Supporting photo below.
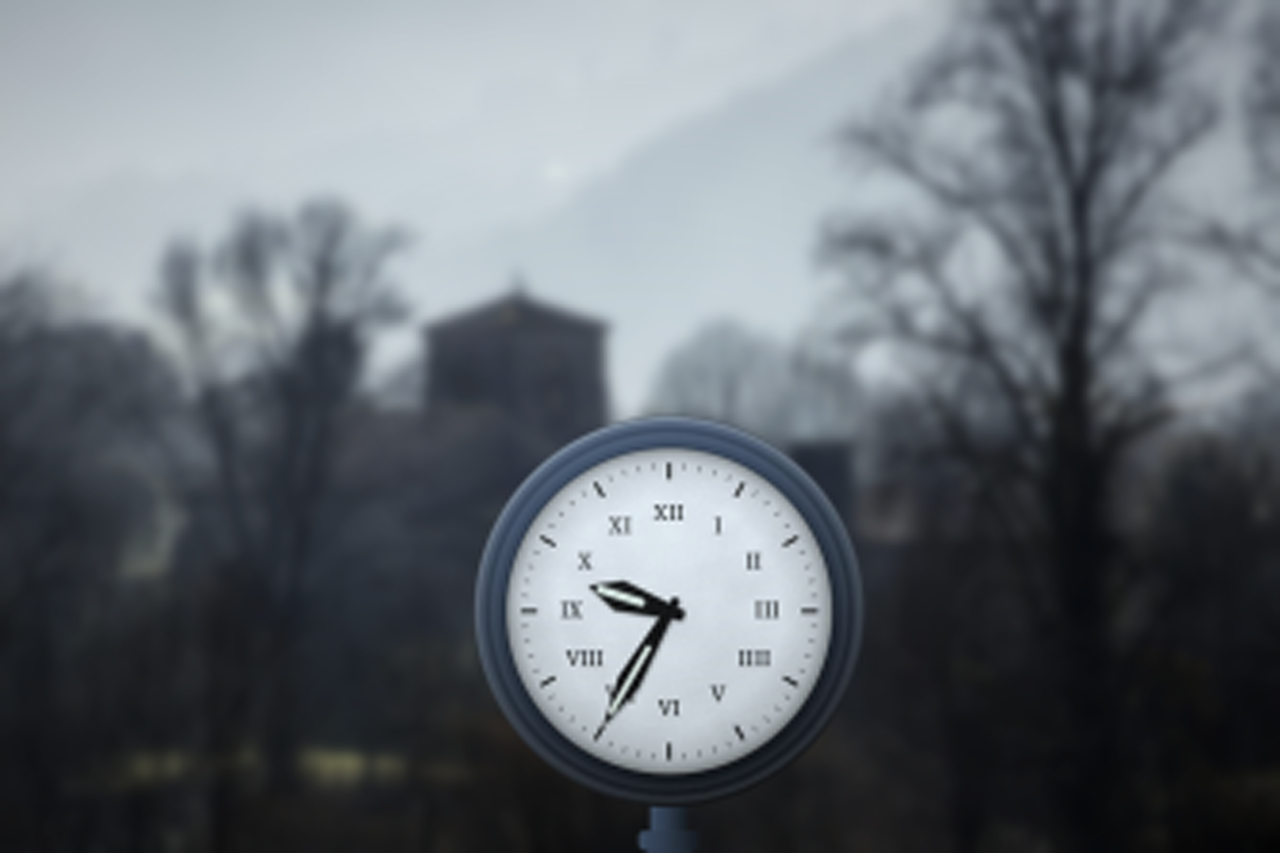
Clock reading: h=9 m=35
